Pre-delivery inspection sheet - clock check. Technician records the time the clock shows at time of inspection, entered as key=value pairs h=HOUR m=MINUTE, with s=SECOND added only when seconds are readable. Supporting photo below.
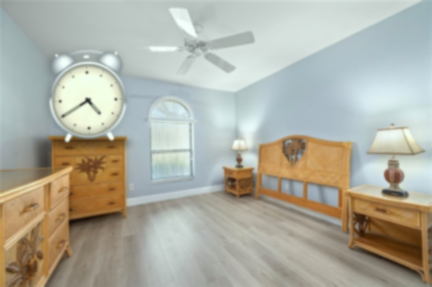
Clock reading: h=4 m=40
